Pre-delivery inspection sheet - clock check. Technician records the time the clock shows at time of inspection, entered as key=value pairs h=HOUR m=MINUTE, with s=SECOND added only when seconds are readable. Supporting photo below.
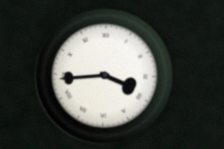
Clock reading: h=3 m=44
